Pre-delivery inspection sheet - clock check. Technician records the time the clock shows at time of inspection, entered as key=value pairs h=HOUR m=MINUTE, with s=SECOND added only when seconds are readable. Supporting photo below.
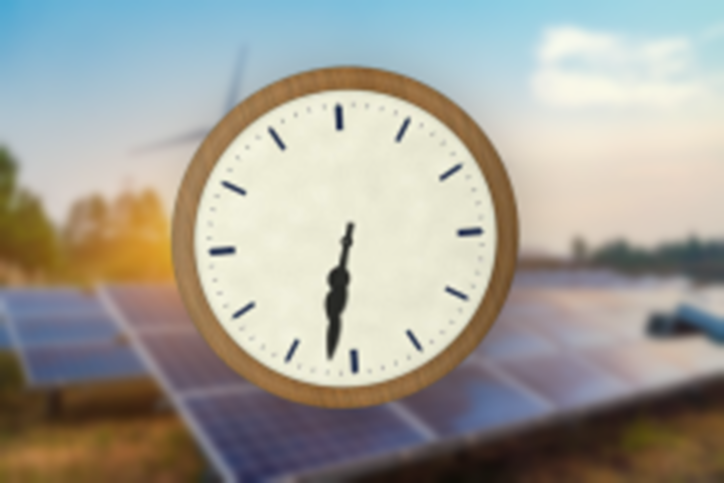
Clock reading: h=6 m=32
